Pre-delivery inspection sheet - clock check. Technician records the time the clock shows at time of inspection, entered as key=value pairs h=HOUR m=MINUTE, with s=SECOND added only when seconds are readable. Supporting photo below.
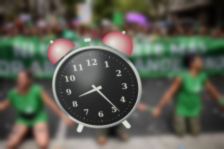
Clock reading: h=8 m=24
